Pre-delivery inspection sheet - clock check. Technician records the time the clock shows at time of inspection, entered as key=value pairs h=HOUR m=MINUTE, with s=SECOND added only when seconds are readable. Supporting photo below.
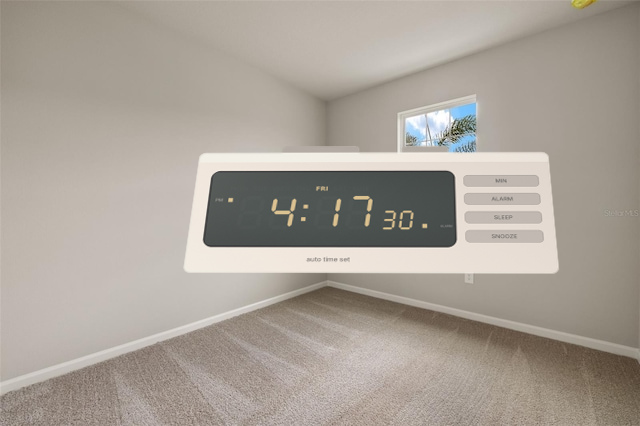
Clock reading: h=4 m=17 s=30
